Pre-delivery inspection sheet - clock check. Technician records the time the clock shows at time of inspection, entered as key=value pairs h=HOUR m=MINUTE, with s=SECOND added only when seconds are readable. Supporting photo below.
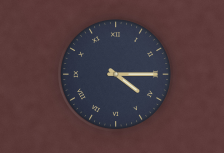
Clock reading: h=4 m=15
